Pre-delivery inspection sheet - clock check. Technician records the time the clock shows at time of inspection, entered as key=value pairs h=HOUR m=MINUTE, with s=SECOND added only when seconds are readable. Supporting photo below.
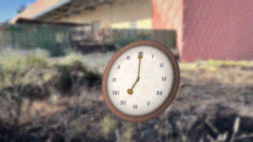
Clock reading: h=7 m=0
